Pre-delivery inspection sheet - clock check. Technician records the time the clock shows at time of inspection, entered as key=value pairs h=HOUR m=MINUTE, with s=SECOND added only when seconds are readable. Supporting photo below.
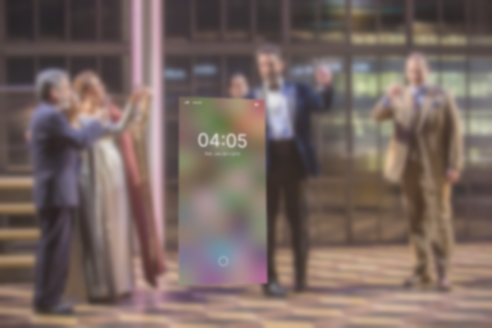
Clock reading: h=4 m=5
